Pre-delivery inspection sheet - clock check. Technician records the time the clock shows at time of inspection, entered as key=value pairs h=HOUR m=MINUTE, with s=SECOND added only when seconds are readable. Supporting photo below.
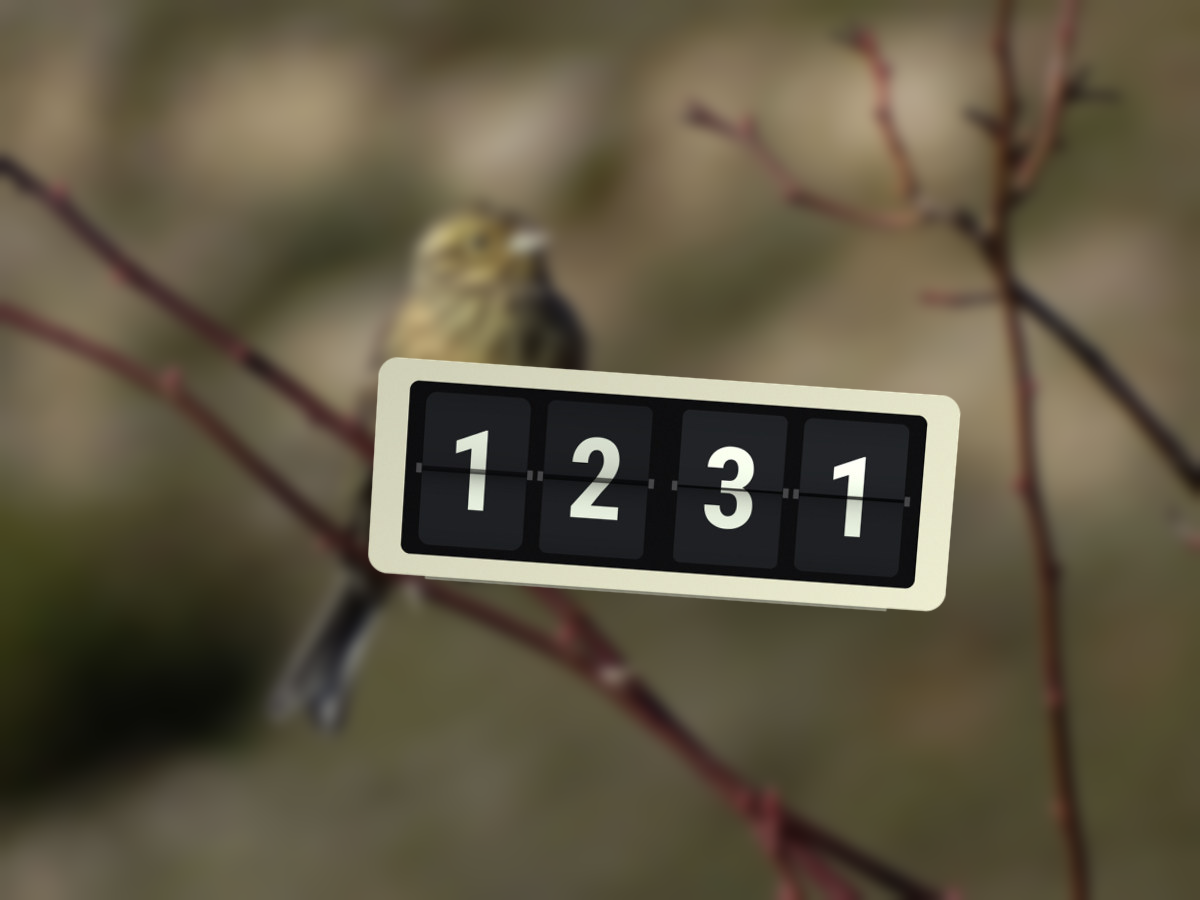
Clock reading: h=12 m=31
